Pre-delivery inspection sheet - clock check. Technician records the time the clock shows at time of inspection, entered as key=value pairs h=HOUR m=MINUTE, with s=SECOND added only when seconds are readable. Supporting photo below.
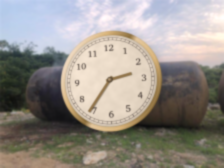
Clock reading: h=2 m=36
